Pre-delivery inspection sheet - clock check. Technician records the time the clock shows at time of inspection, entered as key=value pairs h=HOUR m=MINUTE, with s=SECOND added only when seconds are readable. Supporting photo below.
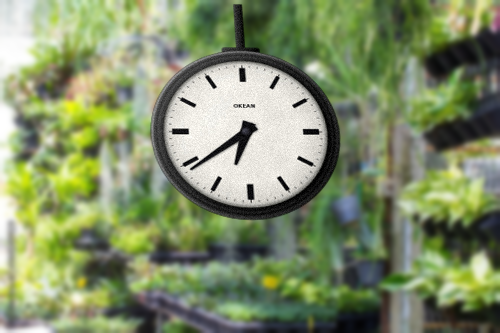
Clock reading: h=6 m=39
